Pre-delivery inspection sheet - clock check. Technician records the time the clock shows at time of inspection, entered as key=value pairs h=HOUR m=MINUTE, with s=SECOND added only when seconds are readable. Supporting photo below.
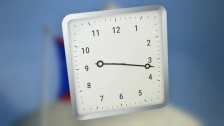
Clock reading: h=9 m=17
